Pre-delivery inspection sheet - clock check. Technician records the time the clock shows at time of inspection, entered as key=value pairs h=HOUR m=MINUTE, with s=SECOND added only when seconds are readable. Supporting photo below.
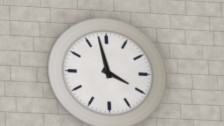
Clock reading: h=3 m=58
